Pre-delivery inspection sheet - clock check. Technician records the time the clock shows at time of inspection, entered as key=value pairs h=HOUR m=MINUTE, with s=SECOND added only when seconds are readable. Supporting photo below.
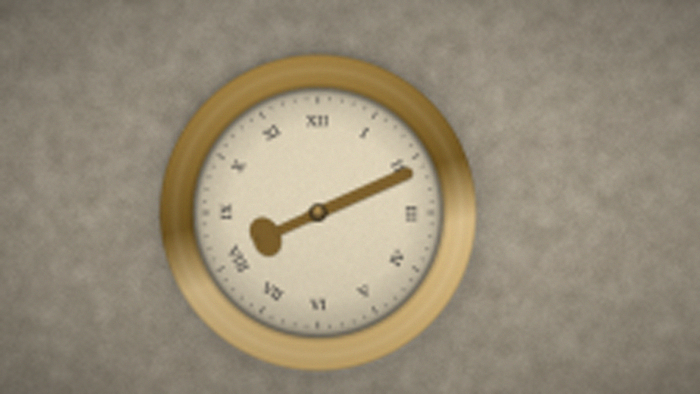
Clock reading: h=8 m=11
